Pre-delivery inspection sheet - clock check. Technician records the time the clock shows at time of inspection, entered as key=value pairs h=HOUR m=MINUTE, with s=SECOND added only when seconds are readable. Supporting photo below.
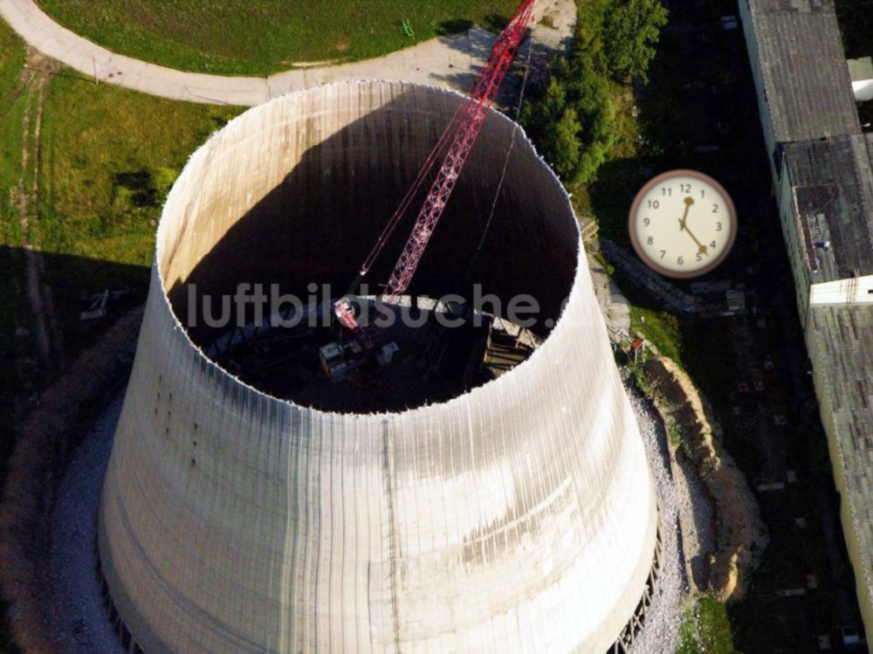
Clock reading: h=12 m=23
